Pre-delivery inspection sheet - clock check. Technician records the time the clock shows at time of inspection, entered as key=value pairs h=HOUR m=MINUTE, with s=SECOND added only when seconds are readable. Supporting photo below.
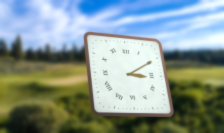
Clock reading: h=3 m=10
